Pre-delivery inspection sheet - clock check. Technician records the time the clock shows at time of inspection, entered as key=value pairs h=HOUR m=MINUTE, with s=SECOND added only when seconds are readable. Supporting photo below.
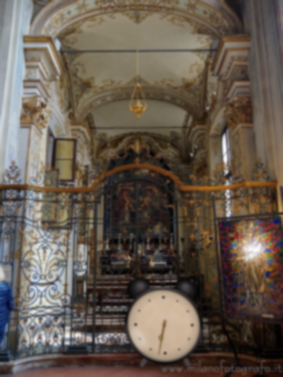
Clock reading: h=6 m=32
